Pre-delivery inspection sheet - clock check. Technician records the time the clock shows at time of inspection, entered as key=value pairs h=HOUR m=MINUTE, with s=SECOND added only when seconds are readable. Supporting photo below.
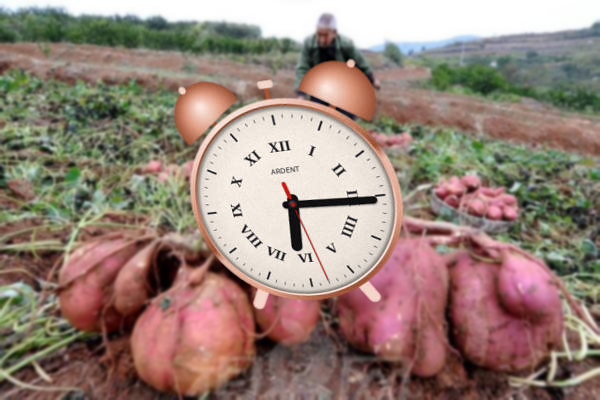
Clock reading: h=6 m=15 s=28
